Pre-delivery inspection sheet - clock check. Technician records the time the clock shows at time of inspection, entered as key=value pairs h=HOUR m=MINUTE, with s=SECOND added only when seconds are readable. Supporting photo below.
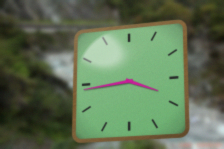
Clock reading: h=3 m=44
